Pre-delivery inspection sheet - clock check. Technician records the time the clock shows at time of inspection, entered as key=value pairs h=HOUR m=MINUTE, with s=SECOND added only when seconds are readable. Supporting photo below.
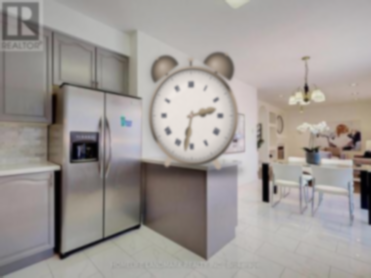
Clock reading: h=2 m=32
